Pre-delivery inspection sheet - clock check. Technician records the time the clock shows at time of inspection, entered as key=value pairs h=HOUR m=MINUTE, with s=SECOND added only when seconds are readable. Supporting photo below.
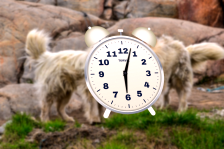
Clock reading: h=6 m=3
